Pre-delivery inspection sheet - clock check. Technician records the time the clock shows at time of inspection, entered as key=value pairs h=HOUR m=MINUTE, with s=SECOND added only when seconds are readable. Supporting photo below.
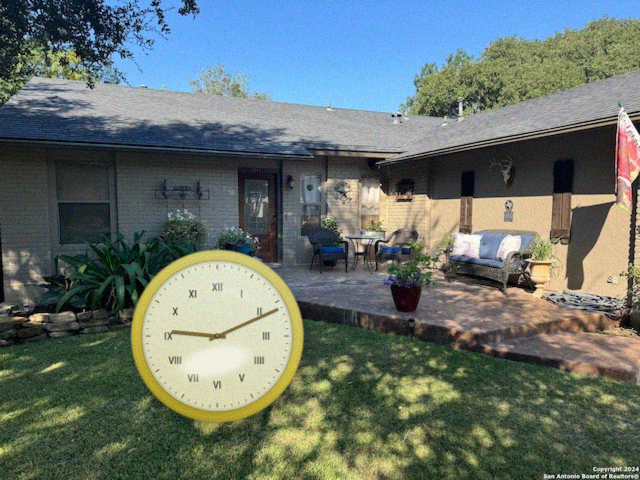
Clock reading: h=9 m=11
